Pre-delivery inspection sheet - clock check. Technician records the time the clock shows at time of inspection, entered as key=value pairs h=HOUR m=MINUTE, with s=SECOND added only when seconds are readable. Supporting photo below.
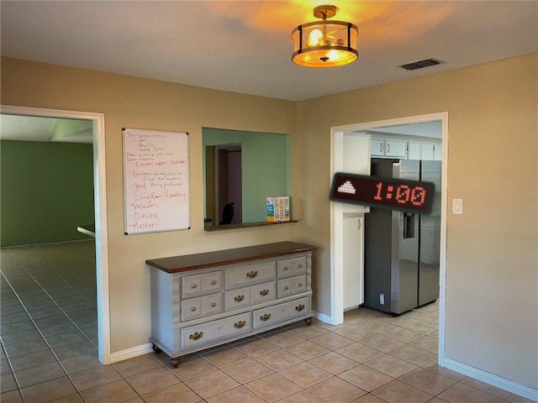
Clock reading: h=1 m=0
